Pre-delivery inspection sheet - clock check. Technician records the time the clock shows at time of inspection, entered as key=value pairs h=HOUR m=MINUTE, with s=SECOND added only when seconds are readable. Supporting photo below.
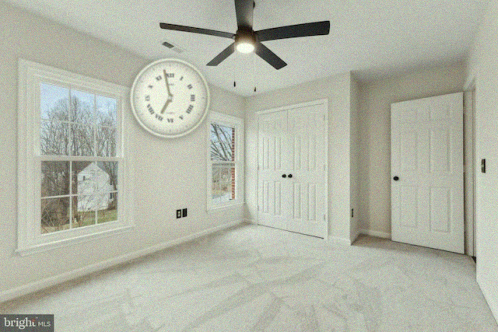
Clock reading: h=6 m=58
